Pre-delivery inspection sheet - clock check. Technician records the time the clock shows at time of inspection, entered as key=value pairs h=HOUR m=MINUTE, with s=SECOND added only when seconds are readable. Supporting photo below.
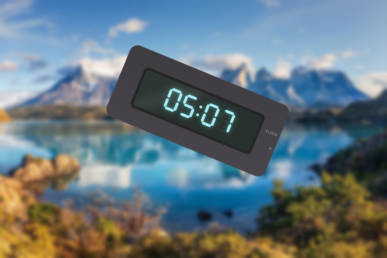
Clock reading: h=5 m=7
